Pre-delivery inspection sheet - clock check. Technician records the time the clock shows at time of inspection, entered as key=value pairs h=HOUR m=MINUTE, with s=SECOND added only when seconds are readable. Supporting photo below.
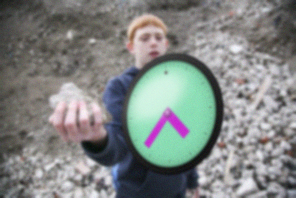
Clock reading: h=4 m=37
